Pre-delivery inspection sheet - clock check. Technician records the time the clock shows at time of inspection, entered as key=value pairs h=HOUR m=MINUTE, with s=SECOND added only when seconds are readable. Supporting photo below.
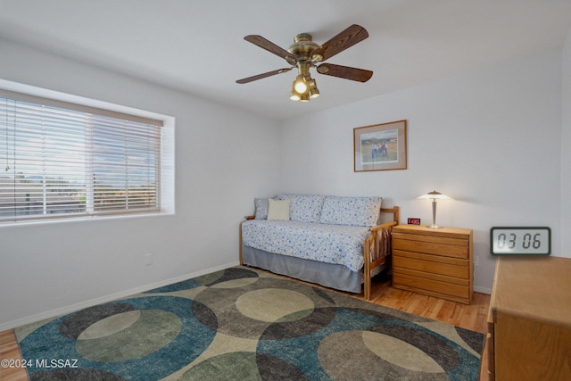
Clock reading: h=3 m=6
